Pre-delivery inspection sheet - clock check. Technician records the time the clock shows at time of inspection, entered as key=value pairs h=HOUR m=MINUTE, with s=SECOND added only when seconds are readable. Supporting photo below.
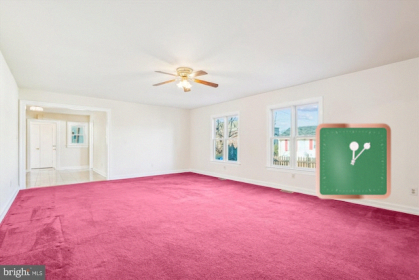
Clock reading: h=12 m=7
